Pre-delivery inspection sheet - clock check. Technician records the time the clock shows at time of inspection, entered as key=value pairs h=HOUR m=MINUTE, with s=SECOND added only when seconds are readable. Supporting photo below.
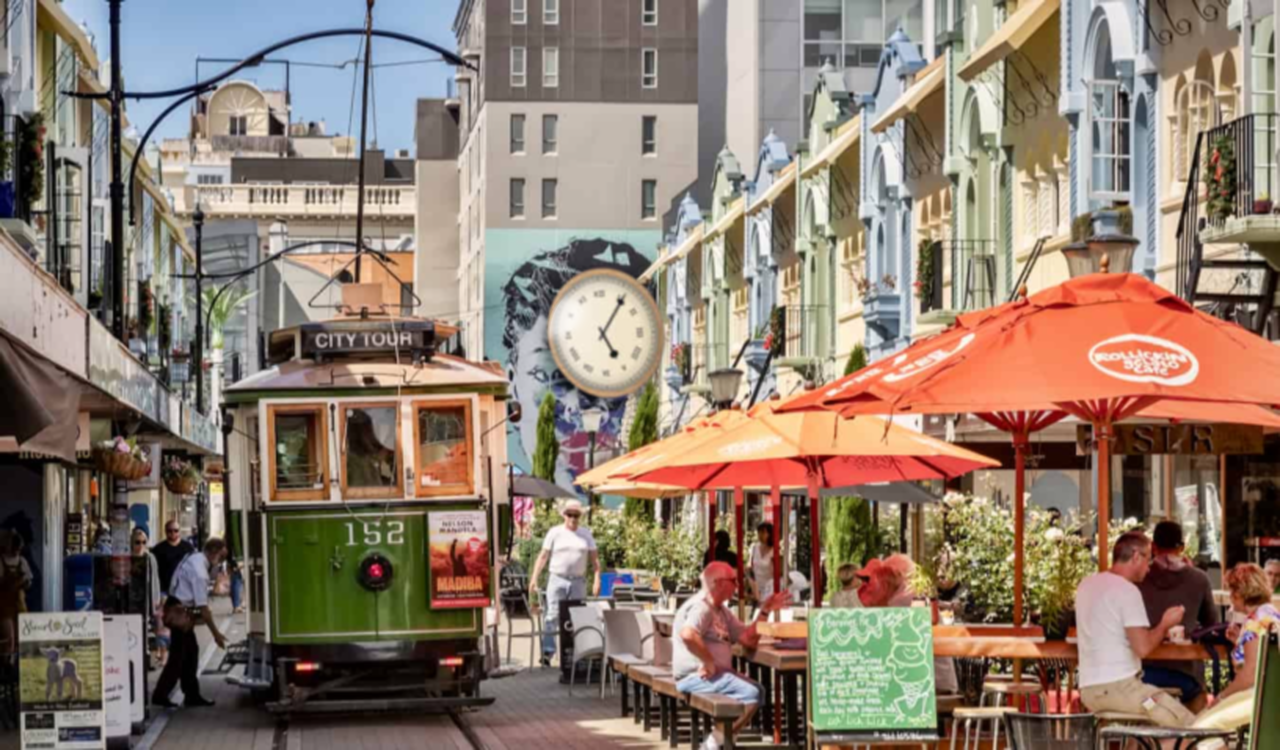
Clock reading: h=5 m=6
